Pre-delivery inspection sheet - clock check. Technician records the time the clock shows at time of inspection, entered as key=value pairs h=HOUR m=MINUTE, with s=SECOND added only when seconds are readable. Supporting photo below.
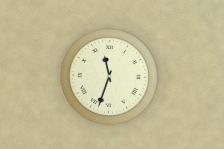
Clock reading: h=11 m=33
